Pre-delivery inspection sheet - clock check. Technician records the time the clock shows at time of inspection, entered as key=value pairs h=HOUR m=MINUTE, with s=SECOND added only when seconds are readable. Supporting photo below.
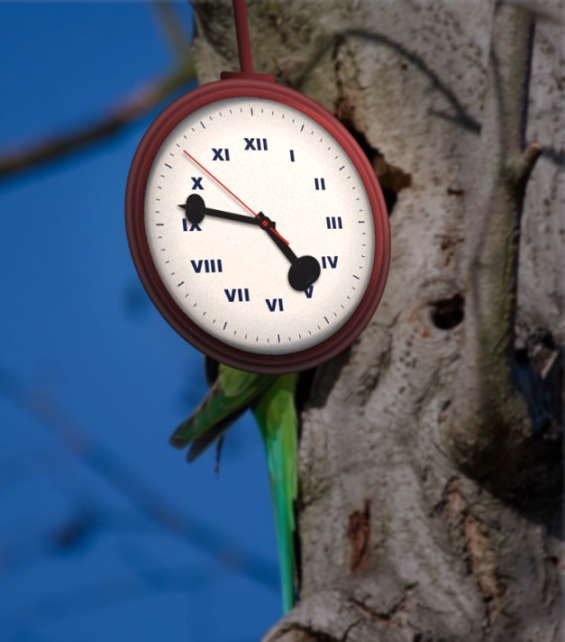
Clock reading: h=4 m=46 s=52
